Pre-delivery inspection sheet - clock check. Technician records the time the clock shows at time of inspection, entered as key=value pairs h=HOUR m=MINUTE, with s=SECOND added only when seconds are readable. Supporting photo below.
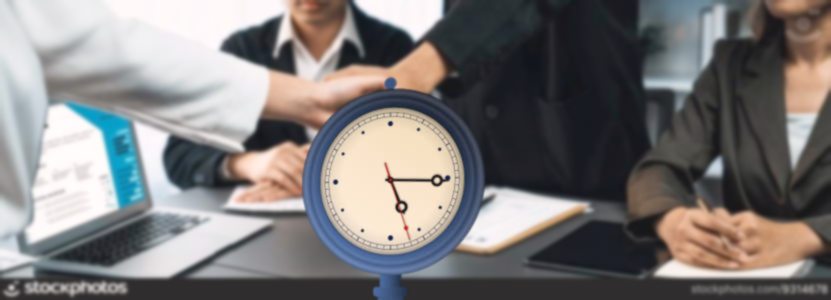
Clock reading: h=5 m=15 s=27
